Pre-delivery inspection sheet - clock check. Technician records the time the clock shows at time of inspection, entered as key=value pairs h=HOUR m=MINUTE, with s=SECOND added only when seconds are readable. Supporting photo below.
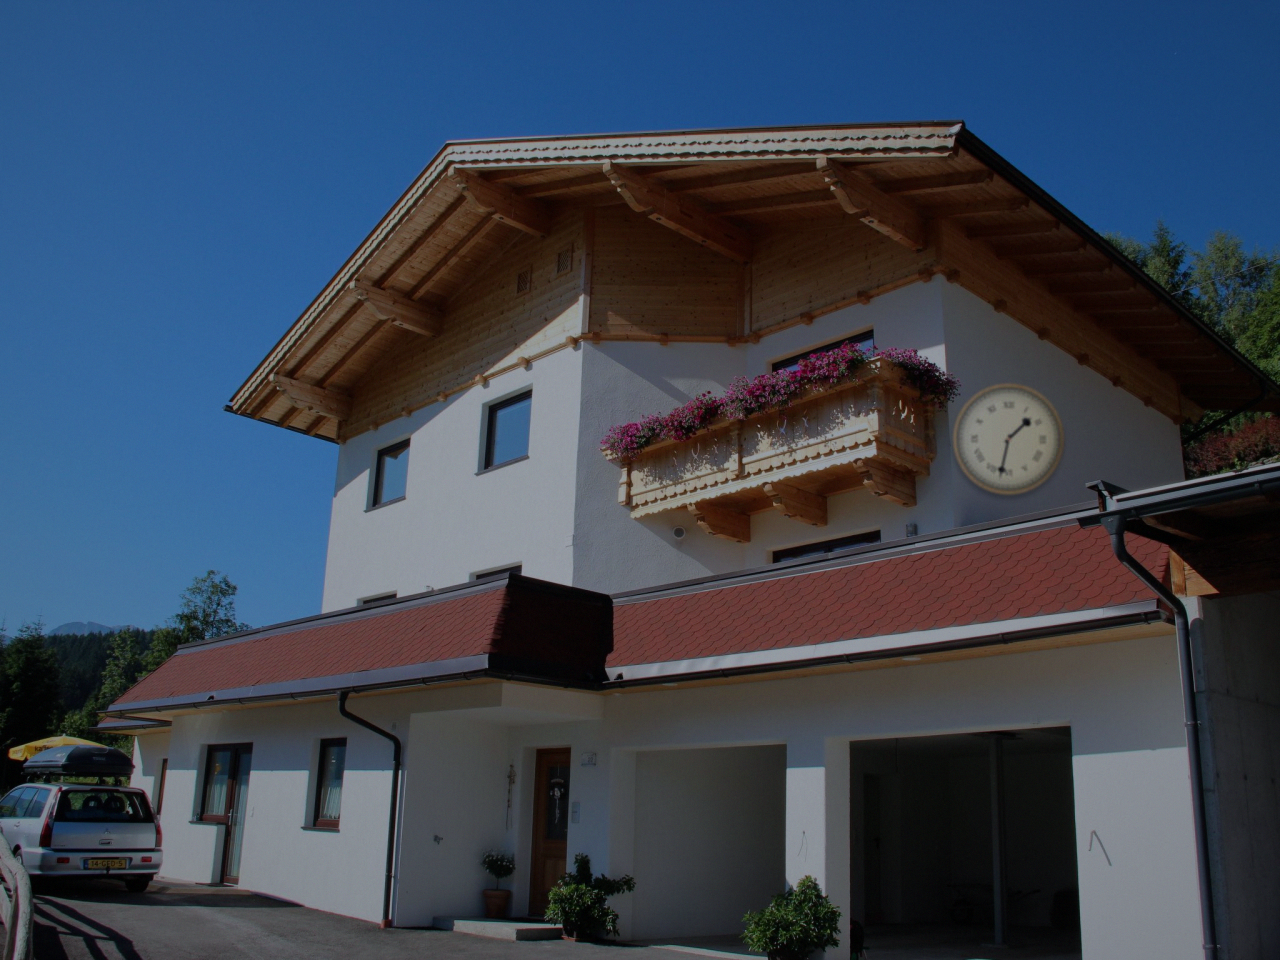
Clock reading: h=1 m=32
